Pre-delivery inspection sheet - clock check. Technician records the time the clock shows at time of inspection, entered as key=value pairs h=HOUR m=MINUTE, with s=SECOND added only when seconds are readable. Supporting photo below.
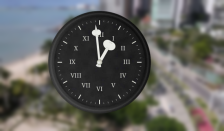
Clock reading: h=12 m=59
